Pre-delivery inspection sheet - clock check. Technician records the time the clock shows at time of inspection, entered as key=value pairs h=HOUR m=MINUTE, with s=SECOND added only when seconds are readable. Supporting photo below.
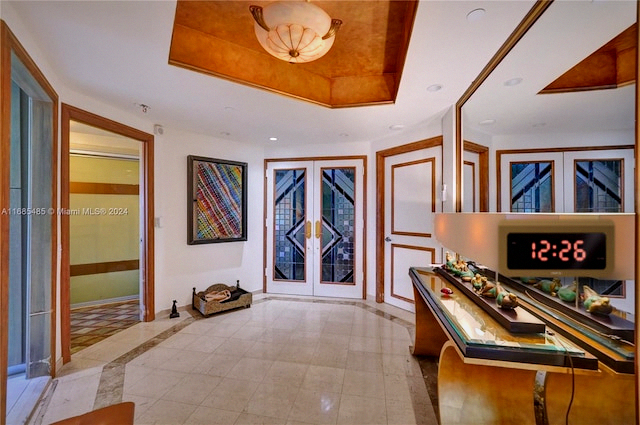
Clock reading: h=12 m=26
